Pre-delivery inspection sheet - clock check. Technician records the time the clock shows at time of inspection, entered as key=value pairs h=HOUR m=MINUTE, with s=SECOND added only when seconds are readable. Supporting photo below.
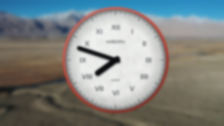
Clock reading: h=7 m=48
